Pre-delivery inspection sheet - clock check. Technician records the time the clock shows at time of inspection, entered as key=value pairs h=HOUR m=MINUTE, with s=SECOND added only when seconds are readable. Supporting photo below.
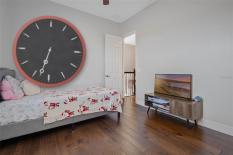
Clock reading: h=6 m=33
